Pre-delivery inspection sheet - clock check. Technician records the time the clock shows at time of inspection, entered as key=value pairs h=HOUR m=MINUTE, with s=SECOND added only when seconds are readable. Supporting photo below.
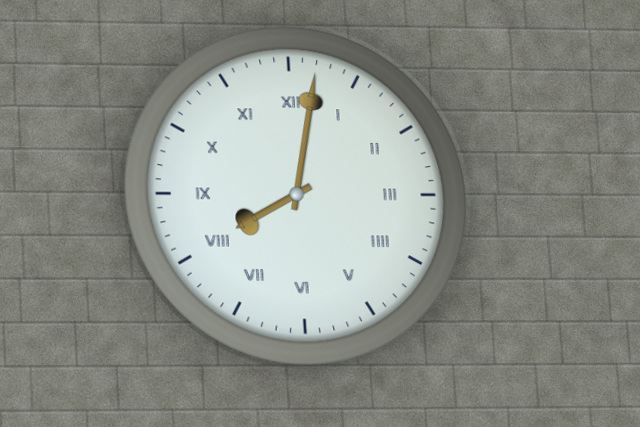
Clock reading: h=8 m=2
